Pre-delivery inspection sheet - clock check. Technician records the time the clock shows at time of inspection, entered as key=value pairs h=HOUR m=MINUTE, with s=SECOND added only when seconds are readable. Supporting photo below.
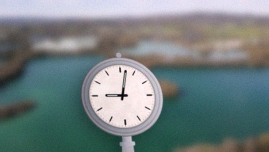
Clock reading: h=9 m=2
